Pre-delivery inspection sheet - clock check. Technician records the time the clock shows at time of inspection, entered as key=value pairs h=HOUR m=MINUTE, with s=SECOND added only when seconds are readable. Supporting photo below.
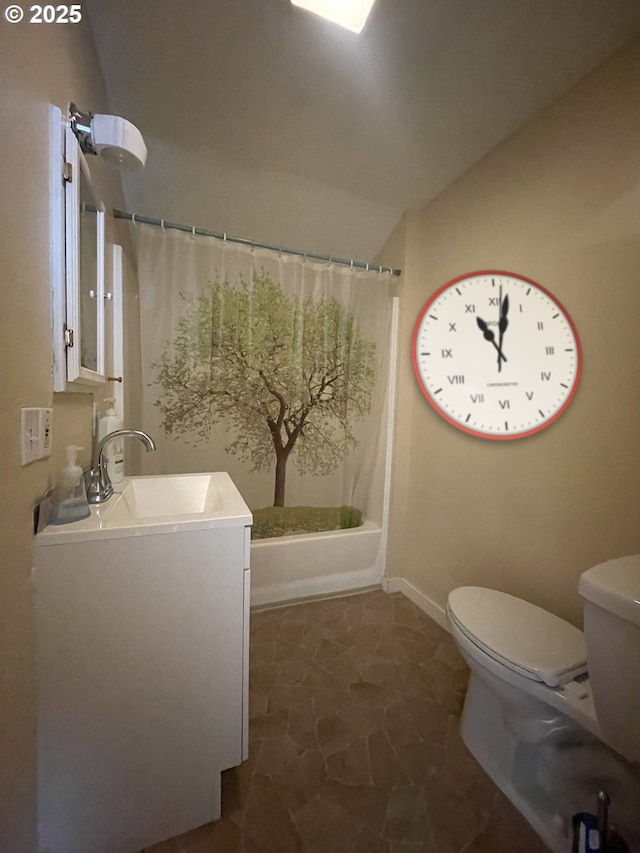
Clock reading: h=11 m=2 s=1
